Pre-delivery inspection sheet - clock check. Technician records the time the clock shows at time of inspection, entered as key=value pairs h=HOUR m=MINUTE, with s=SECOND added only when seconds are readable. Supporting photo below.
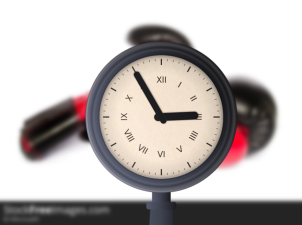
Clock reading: h=2 m=55
